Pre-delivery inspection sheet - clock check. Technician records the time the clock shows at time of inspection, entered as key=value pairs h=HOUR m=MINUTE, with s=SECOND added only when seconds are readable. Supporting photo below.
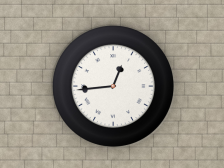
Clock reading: h=12 m=44
